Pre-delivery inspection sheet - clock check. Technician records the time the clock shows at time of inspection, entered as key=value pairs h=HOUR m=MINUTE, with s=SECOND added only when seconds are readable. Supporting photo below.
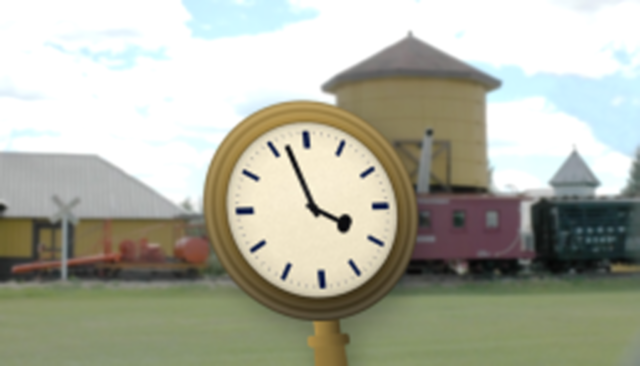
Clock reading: h=3 m=57
